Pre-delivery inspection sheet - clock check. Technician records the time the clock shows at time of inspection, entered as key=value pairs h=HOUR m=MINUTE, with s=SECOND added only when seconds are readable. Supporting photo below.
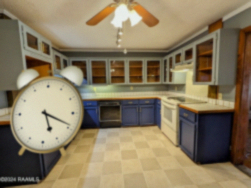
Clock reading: h=5 m=19
